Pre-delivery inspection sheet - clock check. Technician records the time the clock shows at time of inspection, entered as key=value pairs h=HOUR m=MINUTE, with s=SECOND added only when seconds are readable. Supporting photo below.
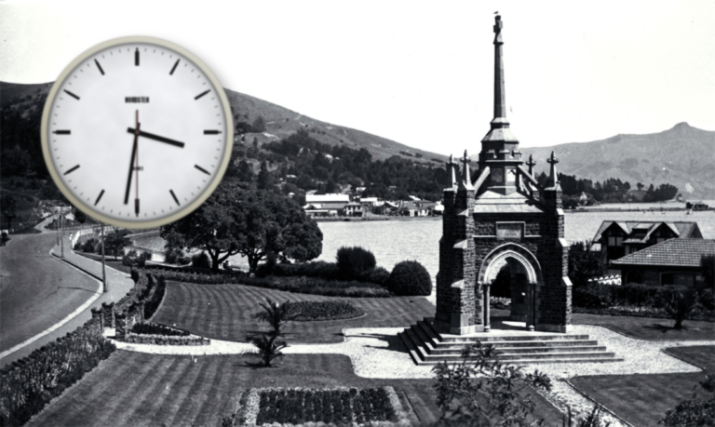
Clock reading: h=3 m=31 s=30
